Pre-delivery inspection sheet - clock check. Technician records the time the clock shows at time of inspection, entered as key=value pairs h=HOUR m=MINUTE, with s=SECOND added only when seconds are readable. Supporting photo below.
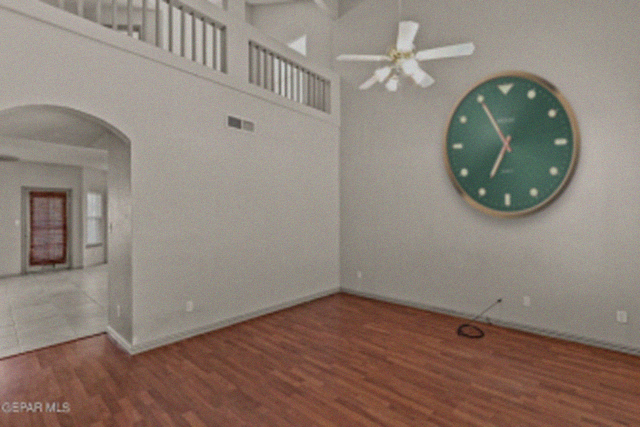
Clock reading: h=6 m=55
